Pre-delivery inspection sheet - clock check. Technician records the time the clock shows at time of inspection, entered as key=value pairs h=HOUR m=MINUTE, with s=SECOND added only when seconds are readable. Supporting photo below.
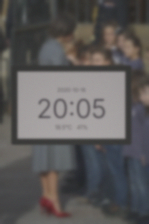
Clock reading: h=20 m=5
